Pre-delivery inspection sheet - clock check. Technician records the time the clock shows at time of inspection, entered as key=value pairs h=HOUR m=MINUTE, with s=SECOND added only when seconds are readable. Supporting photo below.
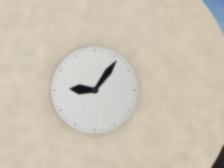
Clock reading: h=9 m=6
